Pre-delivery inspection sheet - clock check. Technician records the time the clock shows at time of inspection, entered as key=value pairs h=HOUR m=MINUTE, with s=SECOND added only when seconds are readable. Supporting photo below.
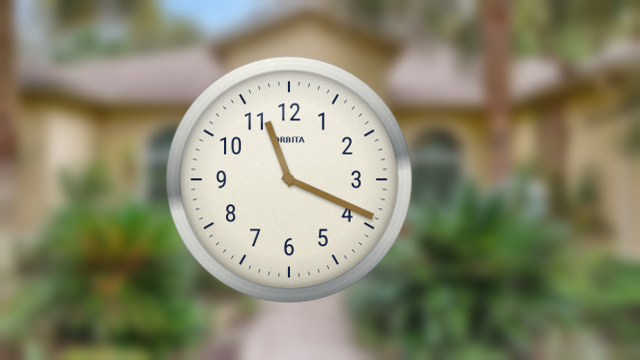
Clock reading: h=11 m=19
